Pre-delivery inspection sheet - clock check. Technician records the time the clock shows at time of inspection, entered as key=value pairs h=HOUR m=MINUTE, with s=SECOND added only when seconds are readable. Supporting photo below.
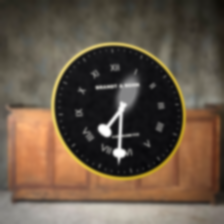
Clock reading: h=7 m=32
